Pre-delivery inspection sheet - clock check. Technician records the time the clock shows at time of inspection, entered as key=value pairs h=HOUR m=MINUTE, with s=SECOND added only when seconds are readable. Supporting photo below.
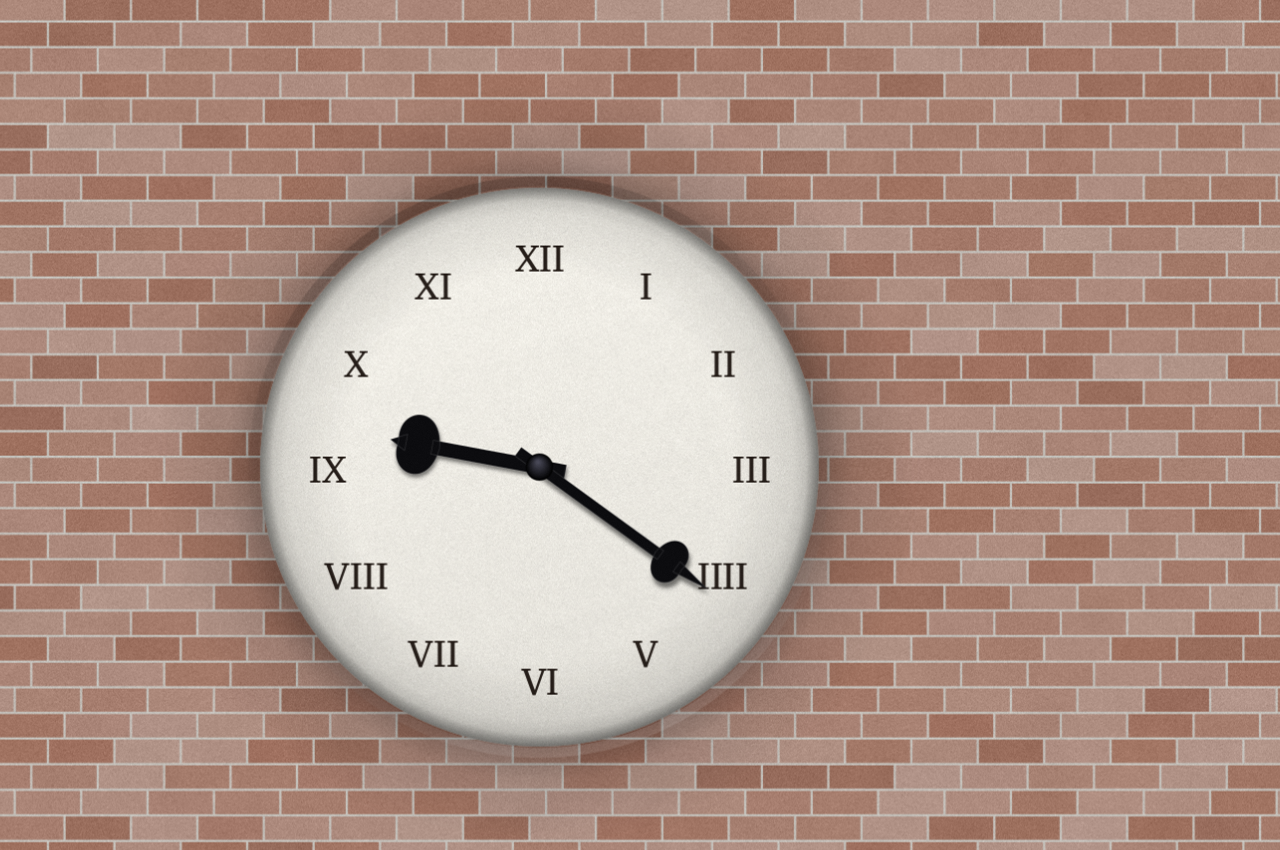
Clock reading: h=9 m=21
